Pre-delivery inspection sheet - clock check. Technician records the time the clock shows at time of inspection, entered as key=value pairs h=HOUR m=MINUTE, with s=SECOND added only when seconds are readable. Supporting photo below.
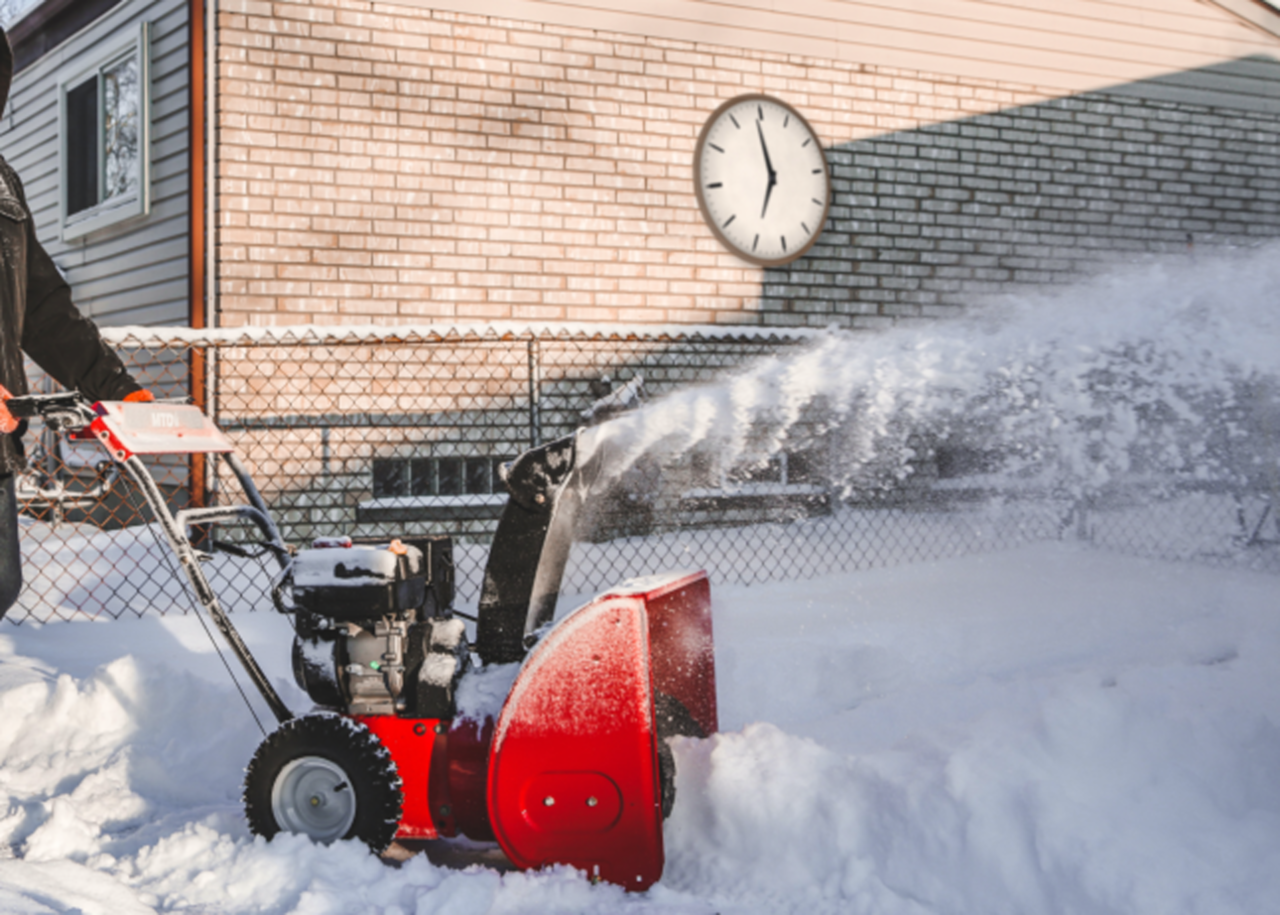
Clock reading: h=6 m=59
